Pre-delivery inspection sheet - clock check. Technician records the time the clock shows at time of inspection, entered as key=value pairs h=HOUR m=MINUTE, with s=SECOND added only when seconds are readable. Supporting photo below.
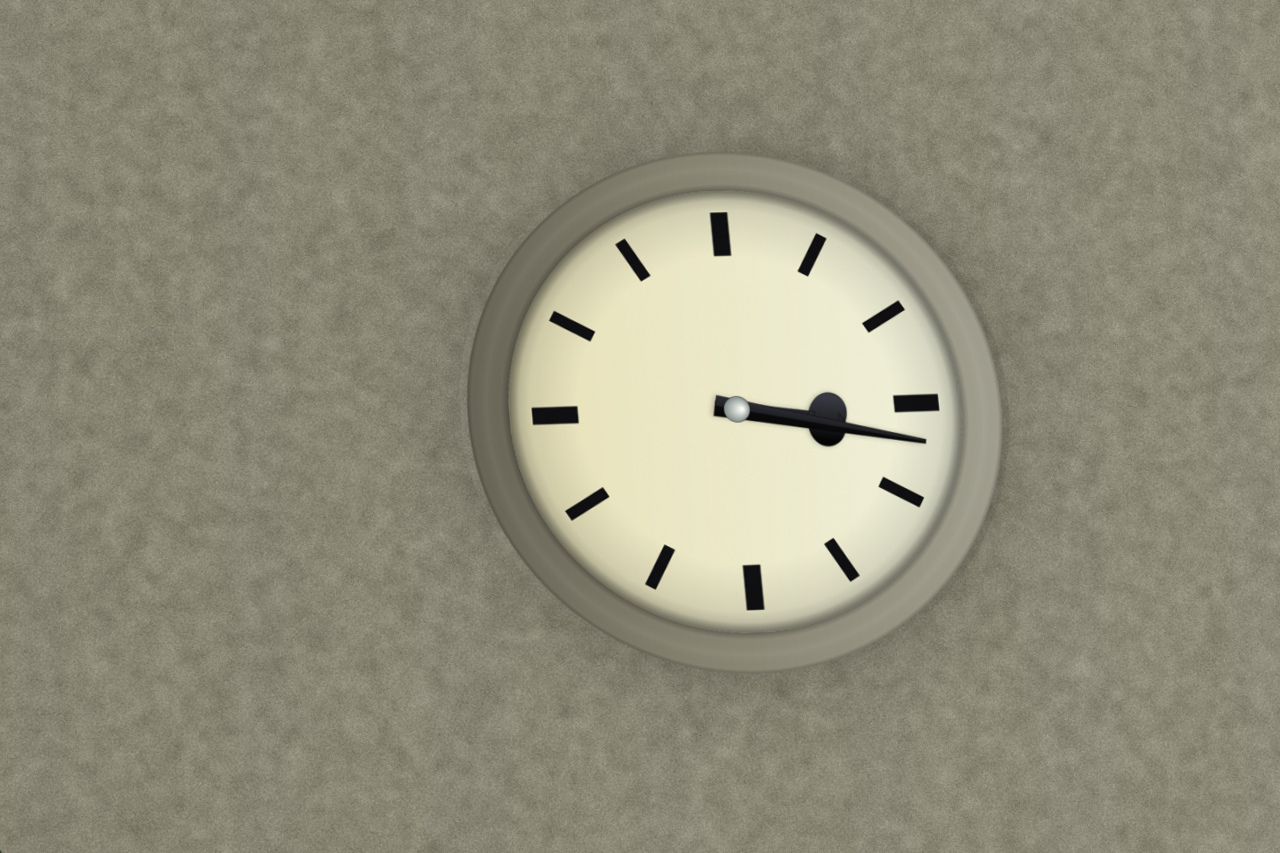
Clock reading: h=3 m=17
